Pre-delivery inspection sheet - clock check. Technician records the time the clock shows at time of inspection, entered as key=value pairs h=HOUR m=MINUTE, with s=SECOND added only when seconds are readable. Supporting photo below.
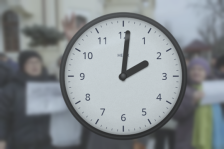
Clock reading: h=2 m=1
